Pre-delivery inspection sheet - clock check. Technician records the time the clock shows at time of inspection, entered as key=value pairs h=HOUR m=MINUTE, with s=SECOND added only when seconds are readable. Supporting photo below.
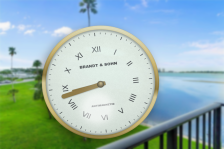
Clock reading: h=8 m=43
